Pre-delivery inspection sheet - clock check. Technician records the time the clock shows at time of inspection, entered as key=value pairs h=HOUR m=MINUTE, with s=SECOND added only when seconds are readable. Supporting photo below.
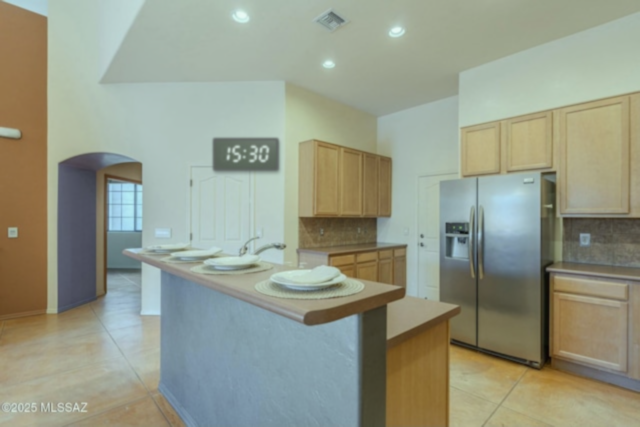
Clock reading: h=15 m=30
